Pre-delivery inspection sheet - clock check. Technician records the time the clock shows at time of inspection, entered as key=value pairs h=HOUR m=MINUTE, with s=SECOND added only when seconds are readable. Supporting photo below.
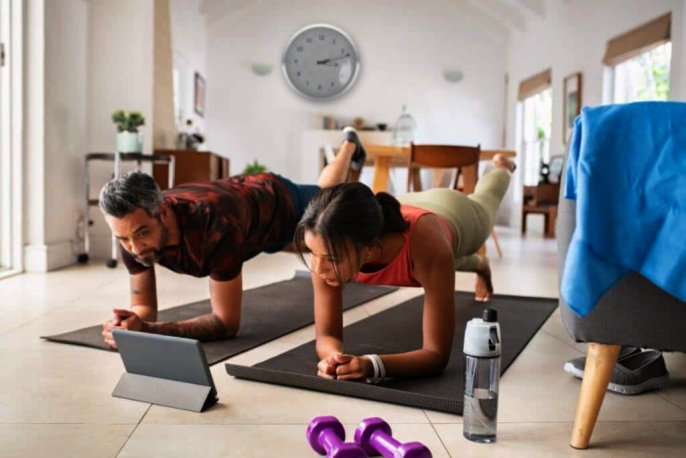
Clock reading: h=3 m=12
